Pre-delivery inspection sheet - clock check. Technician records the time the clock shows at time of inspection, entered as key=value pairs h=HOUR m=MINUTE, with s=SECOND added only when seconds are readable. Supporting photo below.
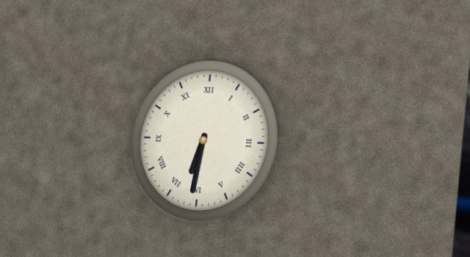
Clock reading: h=6 m=31
